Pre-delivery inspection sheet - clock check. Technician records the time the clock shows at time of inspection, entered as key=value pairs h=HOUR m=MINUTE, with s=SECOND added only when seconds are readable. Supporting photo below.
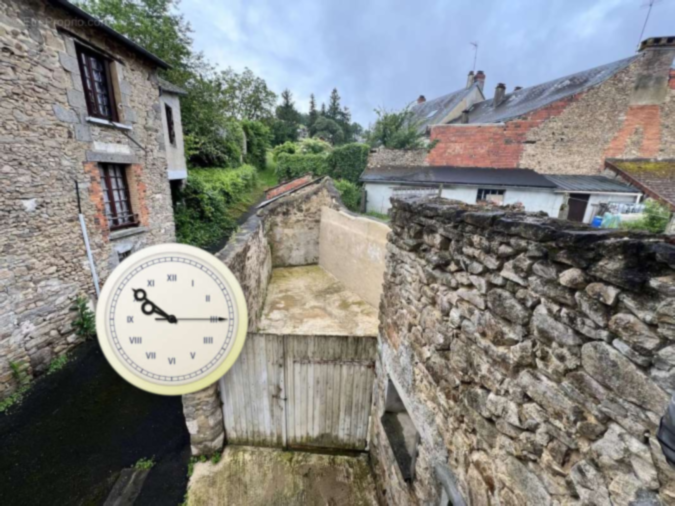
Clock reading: h=9 m=51 s=15
